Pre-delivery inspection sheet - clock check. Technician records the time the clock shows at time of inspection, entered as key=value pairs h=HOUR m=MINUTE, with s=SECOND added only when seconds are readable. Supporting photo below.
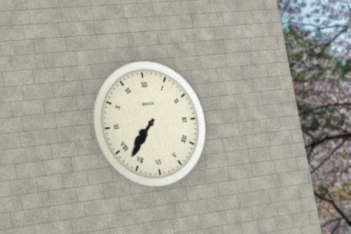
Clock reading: h=7 m=37
